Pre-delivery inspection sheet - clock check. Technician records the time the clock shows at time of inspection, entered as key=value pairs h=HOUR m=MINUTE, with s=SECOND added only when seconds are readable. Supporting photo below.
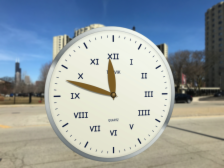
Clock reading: h=11 m=48
